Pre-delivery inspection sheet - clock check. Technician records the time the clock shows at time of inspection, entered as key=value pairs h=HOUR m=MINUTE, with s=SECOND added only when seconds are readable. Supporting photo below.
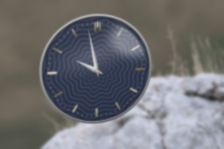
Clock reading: h=9 m=58
